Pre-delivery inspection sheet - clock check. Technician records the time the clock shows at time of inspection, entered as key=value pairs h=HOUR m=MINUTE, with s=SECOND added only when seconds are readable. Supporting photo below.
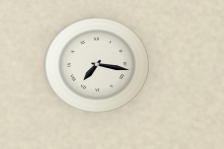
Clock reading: h=7 m=17
